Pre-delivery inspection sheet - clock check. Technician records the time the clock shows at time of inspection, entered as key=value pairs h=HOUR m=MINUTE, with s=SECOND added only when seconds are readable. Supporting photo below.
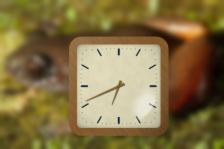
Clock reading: h=6 m=41
